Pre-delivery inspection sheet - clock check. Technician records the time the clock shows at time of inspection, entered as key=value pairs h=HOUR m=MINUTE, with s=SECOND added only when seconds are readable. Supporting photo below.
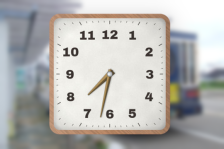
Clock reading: h=7 m=32
